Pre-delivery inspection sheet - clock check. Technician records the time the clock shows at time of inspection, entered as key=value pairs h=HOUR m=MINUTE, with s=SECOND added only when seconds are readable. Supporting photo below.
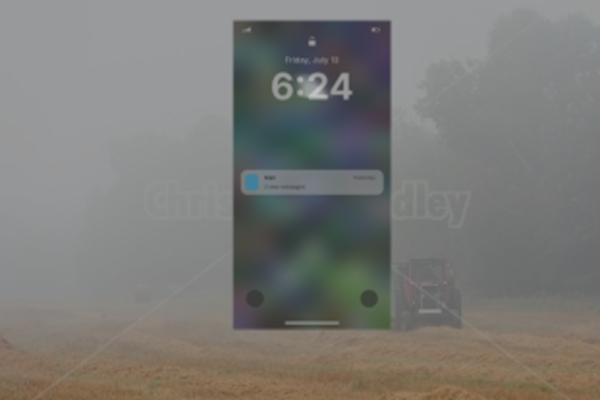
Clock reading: h=6 m=24
